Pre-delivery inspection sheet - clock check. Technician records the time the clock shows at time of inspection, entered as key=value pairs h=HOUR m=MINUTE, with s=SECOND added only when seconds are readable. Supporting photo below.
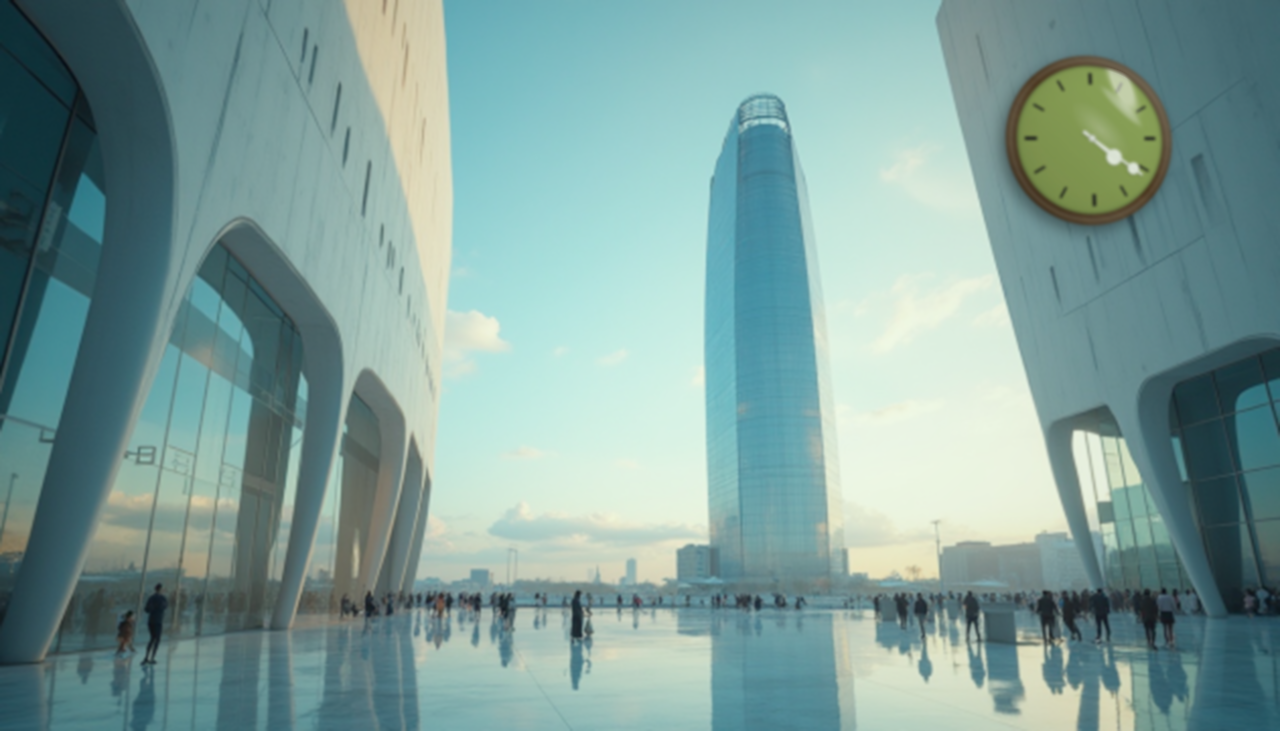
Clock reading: h=4 m=21
